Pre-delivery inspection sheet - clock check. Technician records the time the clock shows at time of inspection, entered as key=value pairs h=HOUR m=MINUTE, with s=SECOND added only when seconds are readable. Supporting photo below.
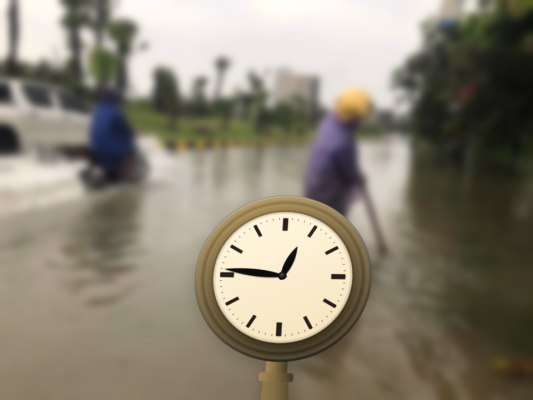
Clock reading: h=12 m=46
